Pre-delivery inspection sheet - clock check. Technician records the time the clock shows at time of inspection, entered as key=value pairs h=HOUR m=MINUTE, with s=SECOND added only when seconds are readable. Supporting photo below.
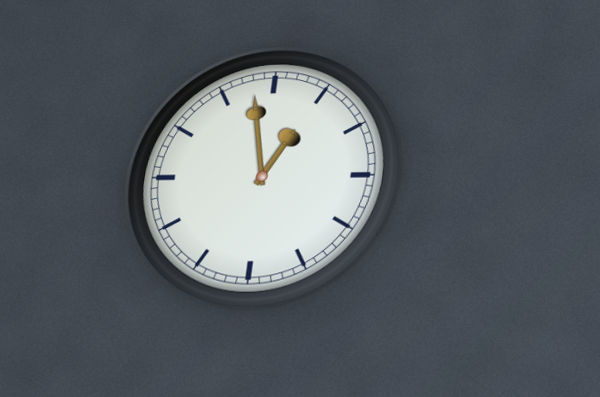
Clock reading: h=12 m=58
